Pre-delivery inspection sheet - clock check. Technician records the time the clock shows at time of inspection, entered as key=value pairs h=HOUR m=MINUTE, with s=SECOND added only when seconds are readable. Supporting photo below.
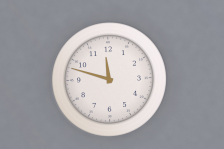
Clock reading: h=11 m=48
